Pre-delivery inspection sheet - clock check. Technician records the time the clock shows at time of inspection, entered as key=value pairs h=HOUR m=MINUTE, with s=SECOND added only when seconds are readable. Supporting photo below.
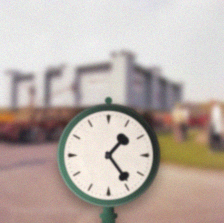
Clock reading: h=1 m=24
